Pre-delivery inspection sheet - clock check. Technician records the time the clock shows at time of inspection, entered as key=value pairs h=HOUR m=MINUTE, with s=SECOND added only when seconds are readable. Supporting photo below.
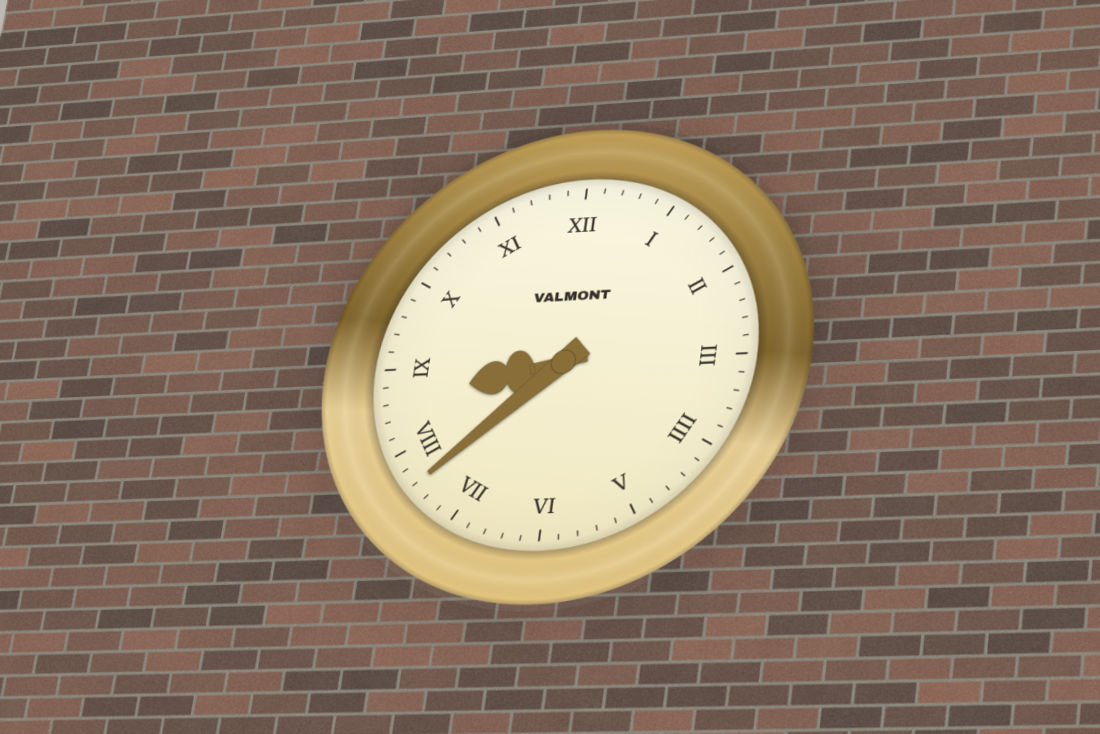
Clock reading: h=8 m=38
